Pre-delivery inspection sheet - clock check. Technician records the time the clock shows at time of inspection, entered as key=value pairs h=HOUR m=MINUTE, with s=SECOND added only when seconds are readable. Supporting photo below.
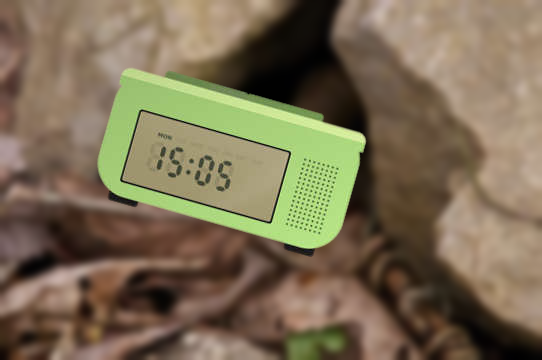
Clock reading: h=15 m=5
